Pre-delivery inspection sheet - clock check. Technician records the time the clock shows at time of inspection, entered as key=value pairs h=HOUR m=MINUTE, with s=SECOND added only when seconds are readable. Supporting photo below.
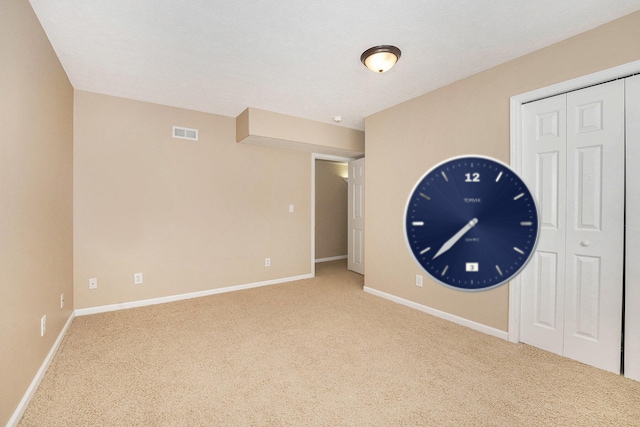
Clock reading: h=7 m=38
